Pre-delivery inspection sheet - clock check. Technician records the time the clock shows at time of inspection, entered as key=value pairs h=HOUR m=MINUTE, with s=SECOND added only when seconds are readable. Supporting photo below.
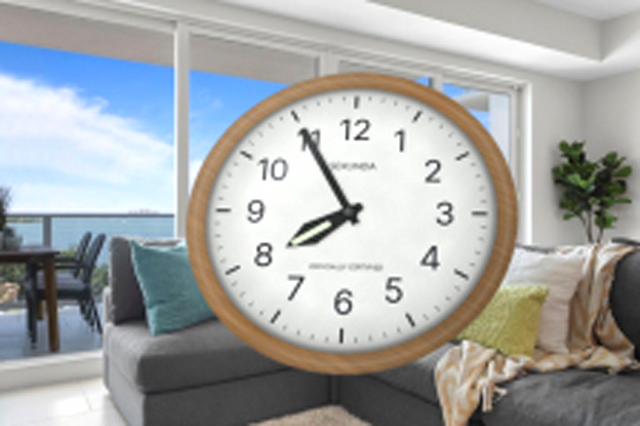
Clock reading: h=7 m=55
